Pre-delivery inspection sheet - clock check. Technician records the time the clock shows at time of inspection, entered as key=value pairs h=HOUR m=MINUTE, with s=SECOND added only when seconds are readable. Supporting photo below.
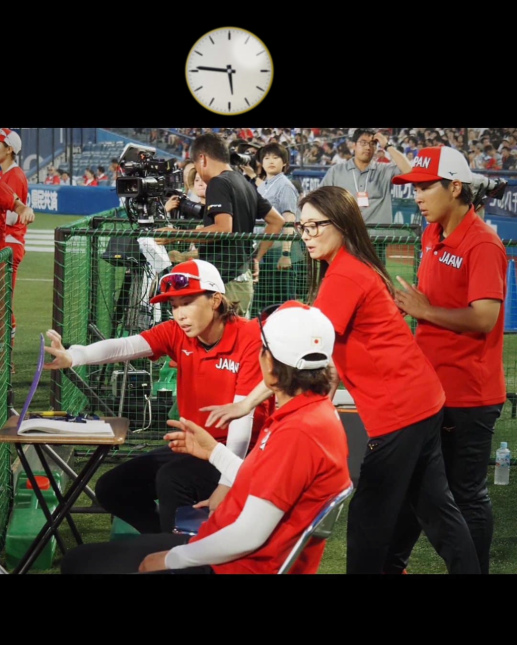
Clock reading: h=5 m=46
